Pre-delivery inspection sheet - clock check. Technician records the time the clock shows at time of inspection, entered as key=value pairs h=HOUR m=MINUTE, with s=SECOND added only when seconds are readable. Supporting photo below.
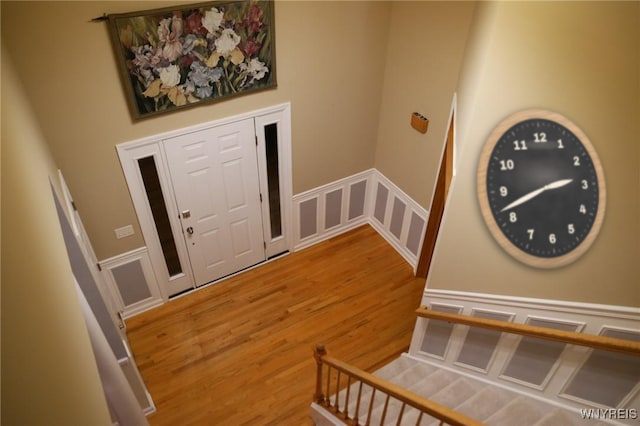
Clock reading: h=2 m=42
